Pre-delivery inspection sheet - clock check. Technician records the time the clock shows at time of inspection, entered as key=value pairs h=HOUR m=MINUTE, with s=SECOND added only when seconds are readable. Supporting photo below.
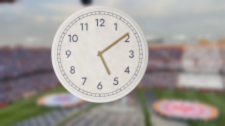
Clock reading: h=5 m=9
